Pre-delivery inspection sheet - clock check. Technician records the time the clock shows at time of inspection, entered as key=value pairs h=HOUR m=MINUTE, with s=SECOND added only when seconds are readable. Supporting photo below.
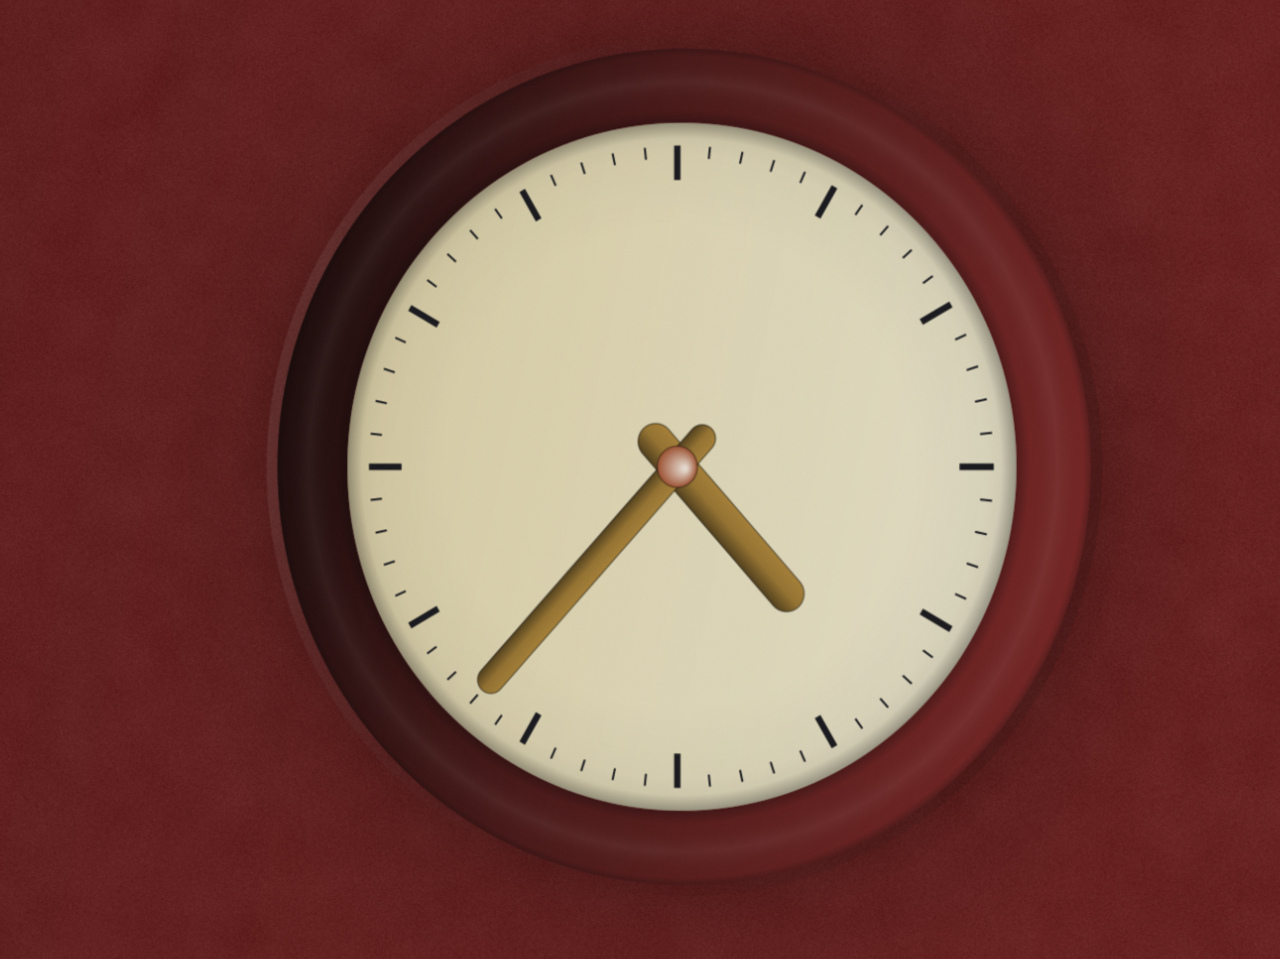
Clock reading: h=4 m=37
